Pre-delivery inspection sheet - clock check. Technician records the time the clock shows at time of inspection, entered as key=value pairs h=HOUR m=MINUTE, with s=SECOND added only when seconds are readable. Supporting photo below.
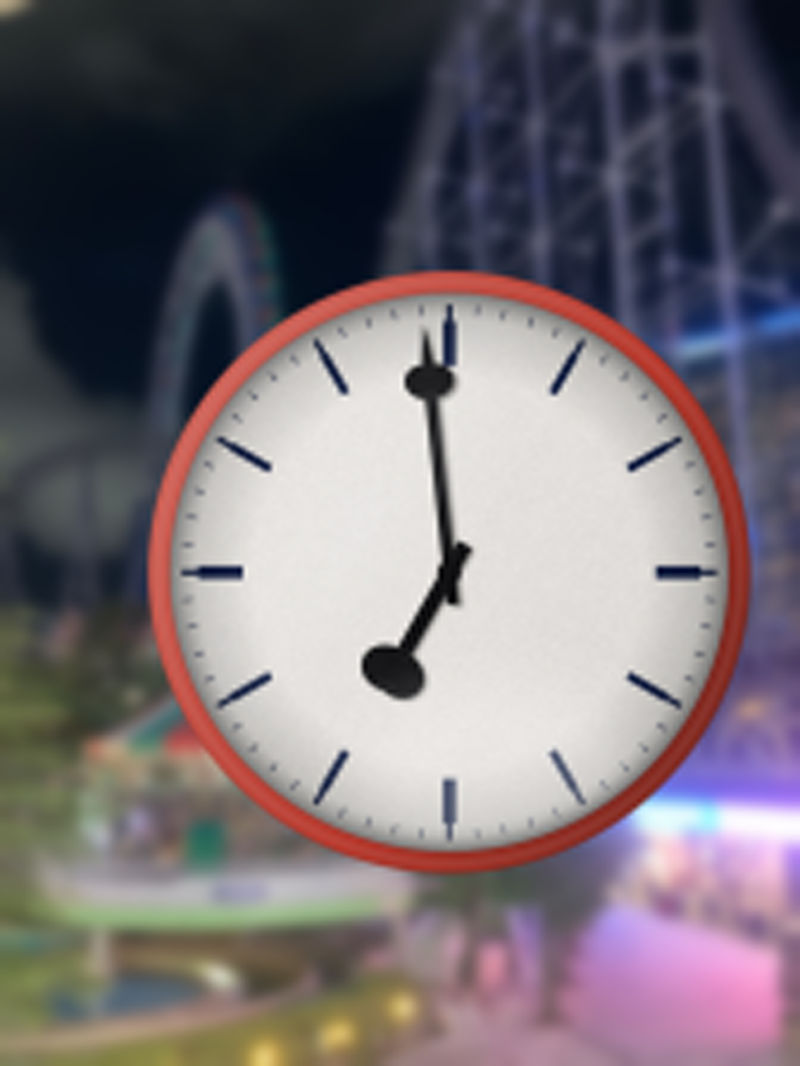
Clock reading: h=6 m=59
